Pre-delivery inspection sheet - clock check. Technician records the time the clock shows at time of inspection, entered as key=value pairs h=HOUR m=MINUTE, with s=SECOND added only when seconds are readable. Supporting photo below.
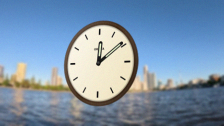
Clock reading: h=12 m=9
